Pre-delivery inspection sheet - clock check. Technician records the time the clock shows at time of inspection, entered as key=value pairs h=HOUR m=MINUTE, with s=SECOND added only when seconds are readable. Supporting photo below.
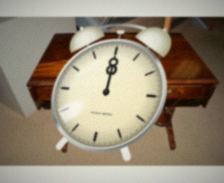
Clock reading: h=12 m=0
